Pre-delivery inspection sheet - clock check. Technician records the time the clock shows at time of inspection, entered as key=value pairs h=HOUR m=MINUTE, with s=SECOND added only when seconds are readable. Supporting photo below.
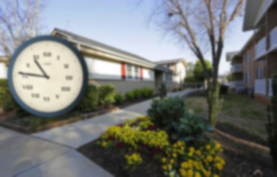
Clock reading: h=10 m=46
